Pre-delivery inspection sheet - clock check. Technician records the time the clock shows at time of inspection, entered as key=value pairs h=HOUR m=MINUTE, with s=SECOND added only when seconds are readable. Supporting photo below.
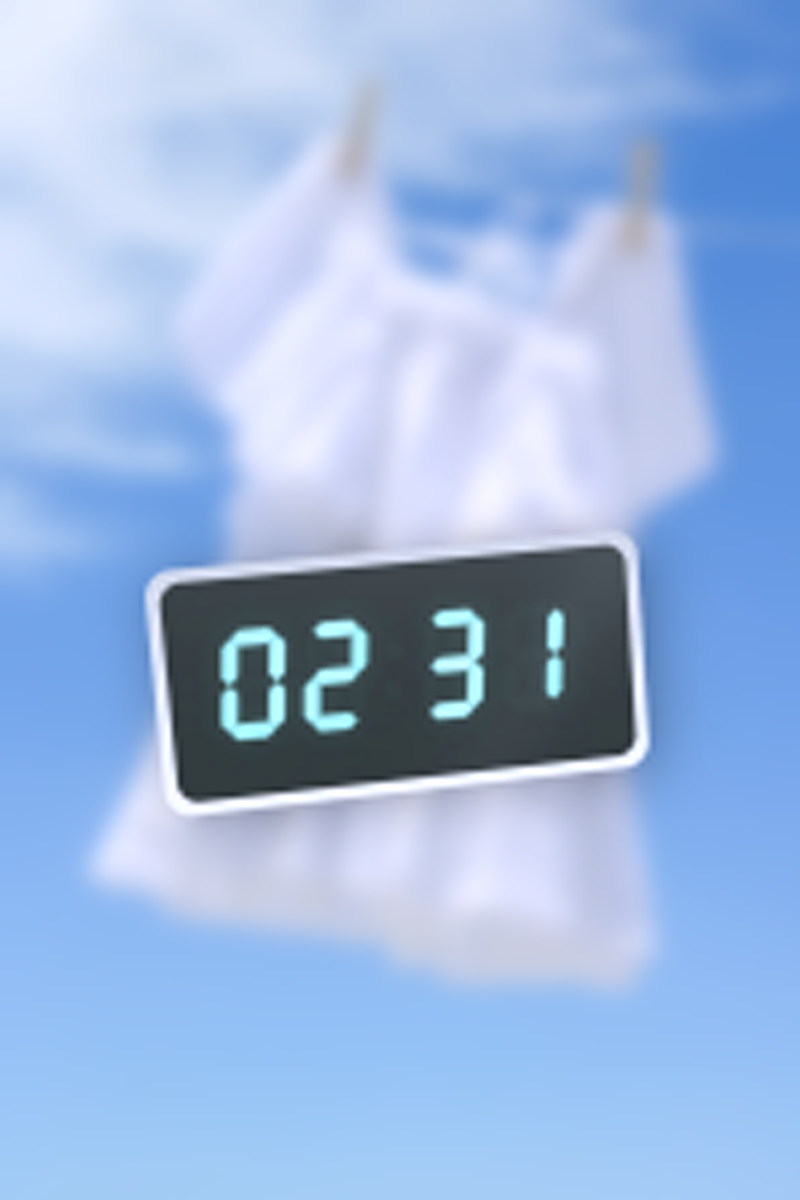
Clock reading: h=2 m=31
